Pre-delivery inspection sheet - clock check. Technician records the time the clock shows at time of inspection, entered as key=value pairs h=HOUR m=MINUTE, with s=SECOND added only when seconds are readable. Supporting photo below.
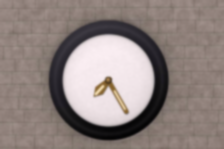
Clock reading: h=7 m=25
